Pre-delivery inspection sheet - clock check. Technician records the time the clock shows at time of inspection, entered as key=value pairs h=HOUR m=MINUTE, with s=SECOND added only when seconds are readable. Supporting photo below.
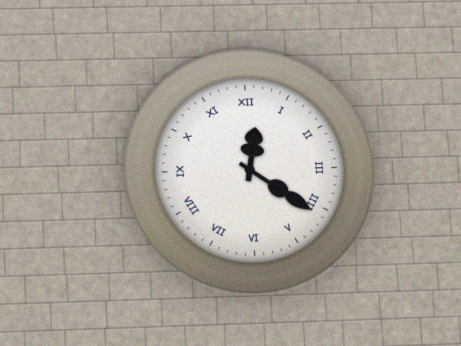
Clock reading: h=12 m=21
